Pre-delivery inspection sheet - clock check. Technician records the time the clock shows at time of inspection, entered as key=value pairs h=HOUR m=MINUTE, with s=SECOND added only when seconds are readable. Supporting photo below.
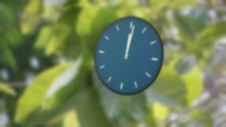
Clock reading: h=12 m=1
